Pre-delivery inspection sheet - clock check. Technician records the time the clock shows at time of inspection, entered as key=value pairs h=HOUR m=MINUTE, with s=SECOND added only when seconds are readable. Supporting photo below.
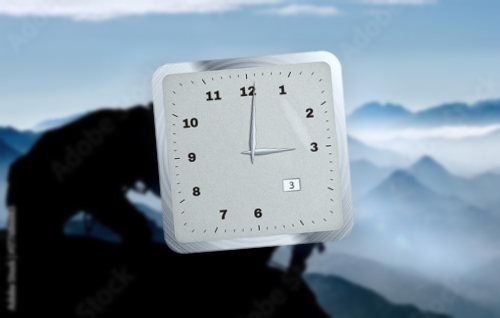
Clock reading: h=3 m=1
